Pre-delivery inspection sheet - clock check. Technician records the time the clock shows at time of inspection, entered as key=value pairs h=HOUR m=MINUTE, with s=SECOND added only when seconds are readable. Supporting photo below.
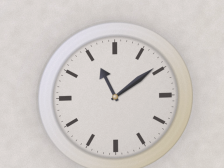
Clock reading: h=11 m=9
